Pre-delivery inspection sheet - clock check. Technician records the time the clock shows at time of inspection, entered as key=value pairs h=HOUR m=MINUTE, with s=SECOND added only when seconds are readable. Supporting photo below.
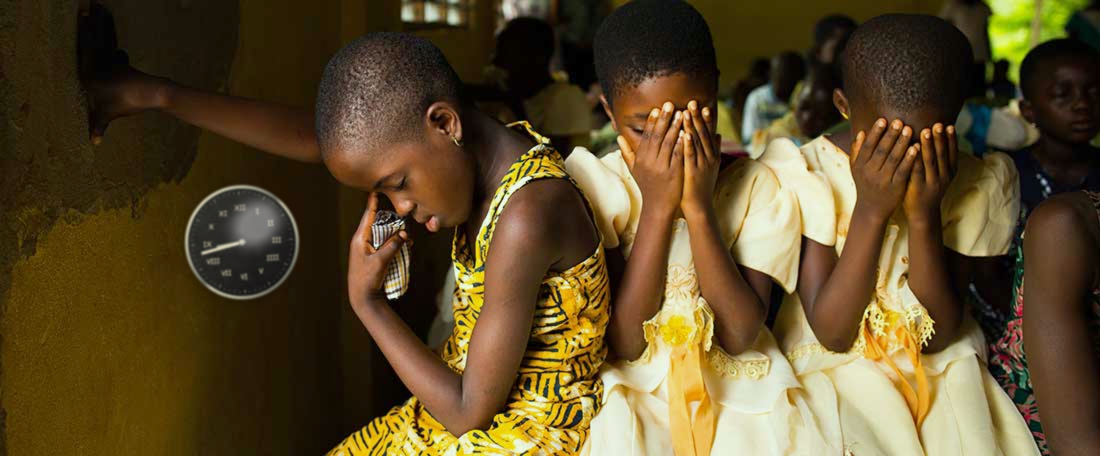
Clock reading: h=8 m=43
